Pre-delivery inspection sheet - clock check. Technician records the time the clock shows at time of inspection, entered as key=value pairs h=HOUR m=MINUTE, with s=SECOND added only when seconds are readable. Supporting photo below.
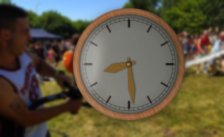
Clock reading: h=8 m=29
